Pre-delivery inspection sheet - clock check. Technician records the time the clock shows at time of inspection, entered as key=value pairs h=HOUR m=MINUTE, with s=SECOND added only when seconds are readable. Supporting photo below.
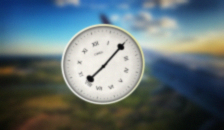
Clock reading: h=8 m=10
